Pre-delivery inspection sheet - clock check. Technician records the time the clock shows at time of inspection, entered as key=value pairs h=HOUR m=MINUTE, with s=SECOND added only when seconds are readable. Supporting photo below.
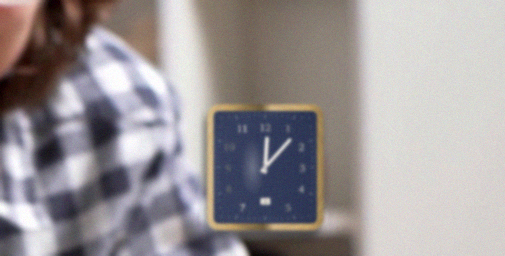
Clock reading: h=12 m=7
